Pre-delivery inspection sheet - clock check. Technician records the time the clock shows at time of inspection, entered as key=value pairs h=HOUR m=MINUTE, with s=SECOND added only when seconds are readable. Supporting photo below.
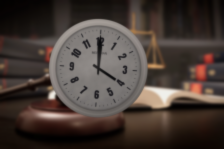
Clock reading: h=4 m=0
